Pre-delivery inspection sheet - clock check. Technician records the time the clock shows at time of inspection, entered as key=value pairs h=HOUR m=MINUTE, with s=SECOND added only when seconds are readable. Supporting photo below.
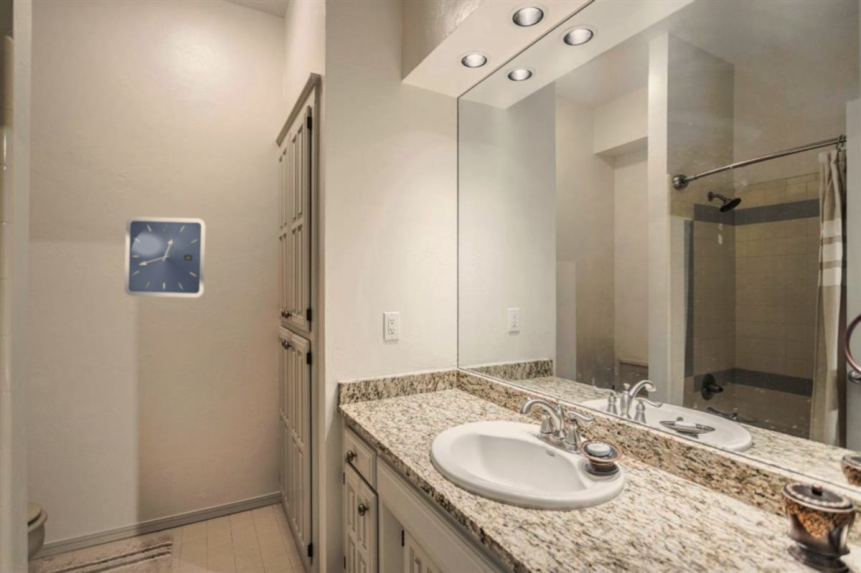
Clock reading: h=12 m=42
